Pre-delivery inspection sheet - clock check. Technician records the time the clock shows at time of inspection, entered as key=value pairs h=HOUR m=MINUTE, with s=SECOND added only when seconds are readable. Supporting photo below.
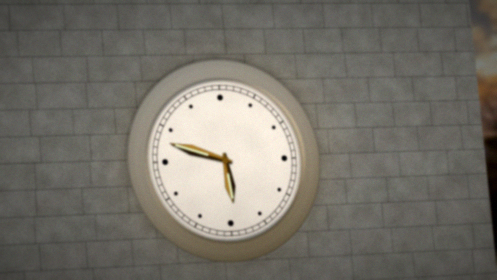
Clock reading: h=5 m=48
